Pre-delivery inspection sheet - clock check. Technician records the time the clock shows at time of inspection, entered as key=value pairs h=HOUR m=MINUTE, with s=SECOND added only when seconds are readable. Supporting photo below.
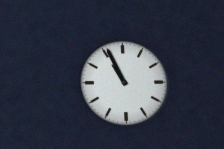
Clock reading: h=10 m=56
